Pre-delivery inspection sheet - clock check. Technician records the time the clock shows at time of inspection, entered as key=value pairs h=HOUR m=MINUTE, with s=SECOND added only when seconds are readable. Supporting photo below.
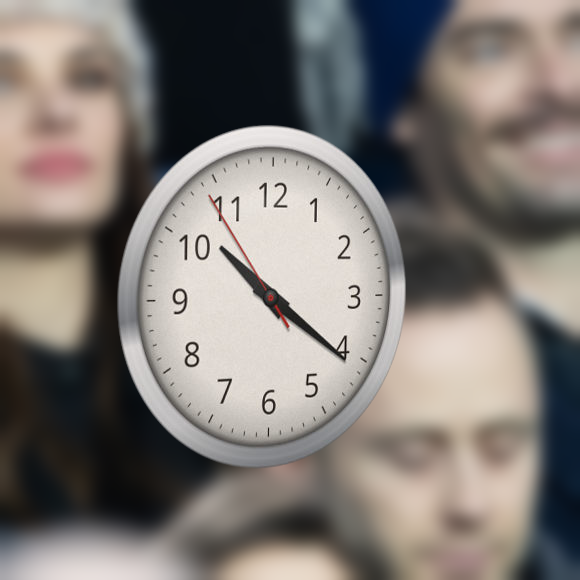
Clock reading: h=10 m=20 s=54
